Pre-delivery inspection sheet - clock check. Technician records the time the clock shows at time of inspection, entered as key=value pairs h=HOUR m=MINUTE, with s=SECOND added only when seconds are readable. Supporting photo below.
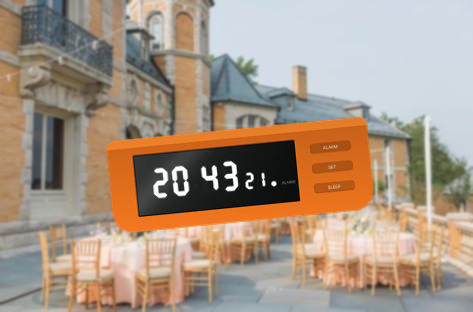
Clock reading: h=20 m=43 s=21
